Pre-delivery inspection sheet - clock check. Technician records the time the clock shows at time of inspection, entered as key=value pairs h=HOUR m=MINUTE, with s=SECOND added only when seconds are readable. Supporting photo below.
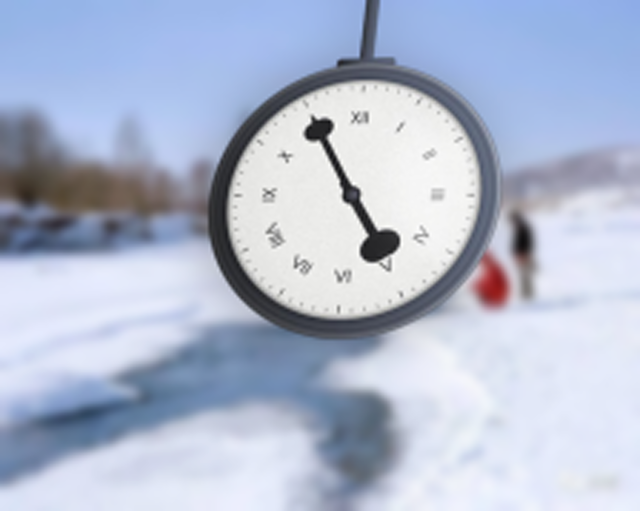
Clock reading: h=4 m=55
